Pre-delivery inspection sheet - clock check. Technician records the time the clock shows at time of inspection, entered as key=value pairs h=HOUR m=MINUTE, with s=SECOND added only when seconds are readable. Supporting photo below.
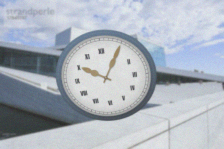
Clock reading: h=10 m=5
